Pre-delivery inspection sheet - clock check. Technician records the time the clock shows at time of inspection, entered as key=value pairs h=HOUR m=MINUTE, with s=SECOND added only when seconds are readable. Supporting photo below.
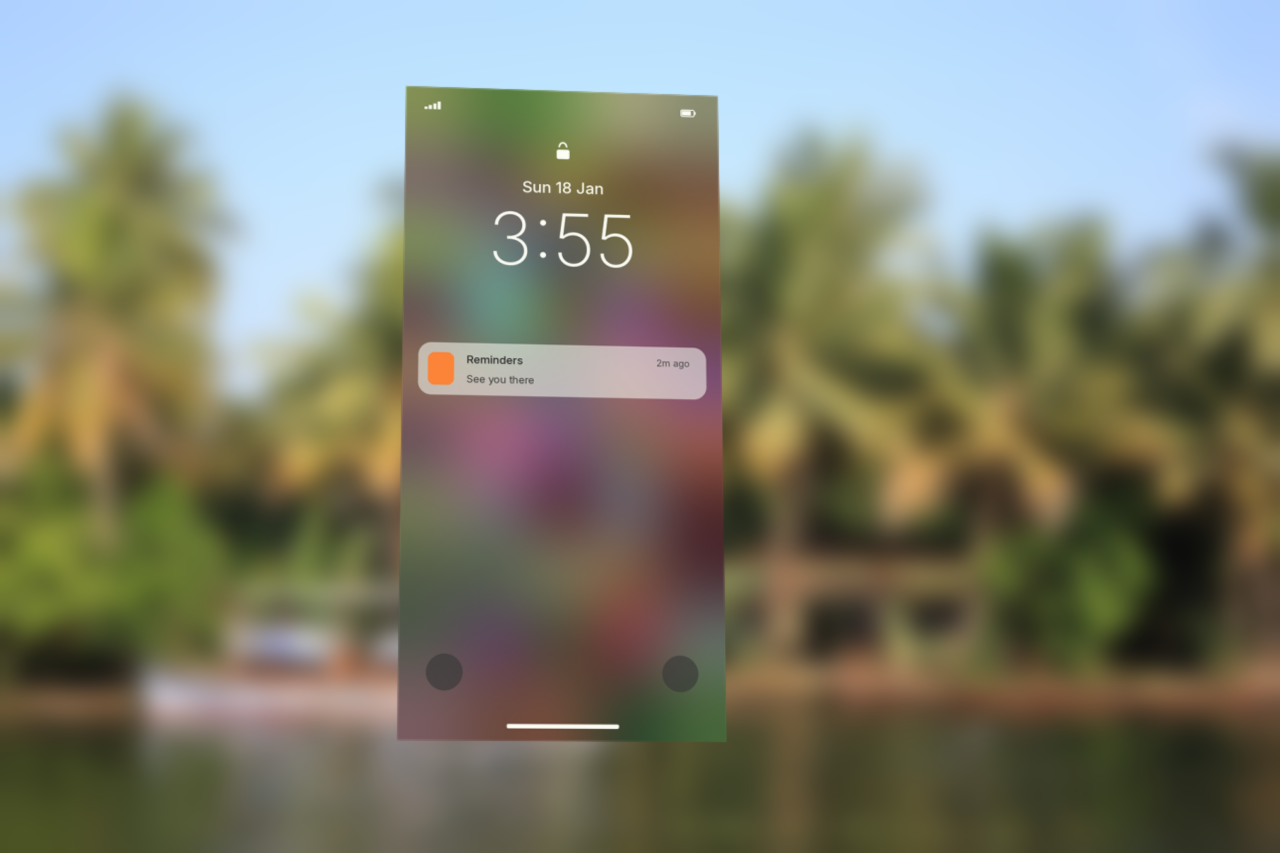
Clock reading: h=3 m=55
